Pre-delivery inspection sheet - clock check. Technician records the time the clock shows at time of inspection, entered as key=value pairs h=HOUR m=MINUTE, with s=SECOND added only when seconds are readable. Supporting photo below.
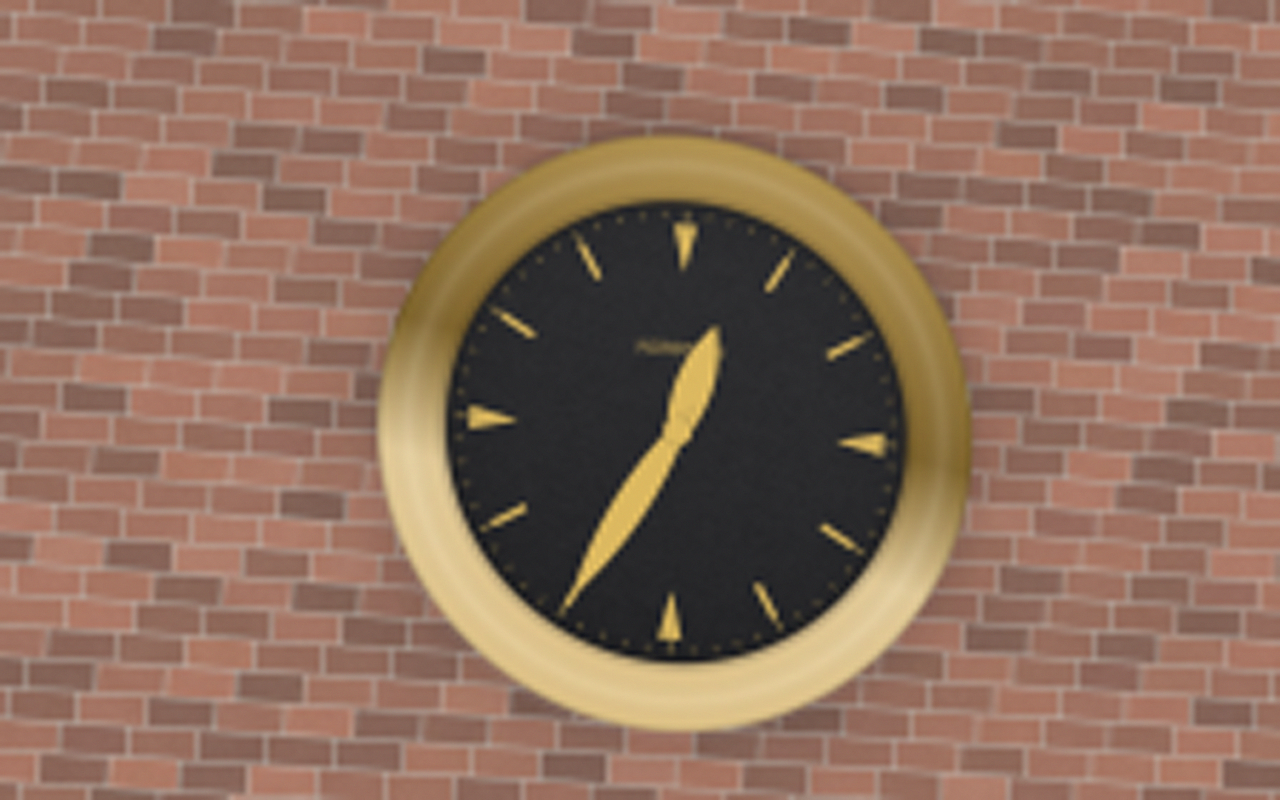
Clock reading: h=12 m=35
